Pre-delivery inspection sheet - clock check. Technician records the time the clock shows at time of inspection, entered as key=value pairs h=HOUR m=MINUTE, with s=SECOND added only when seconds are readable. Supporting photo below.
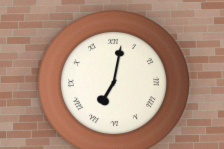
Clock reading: h=7 m=2
